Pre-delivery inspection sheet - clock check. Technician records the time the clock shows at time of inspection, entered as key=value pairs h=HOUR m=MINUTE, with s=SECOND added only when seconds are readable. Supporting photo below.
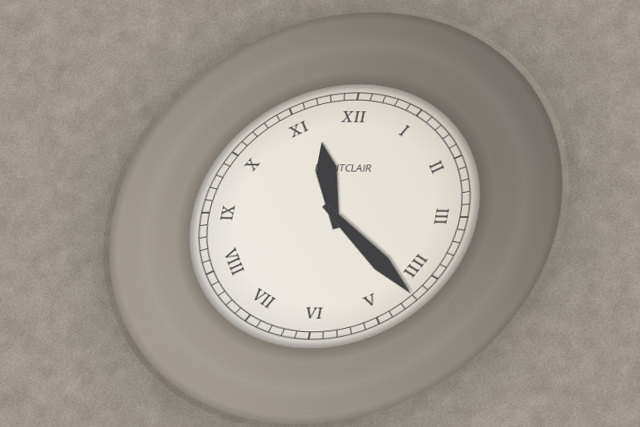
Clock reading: h=11 m=22
